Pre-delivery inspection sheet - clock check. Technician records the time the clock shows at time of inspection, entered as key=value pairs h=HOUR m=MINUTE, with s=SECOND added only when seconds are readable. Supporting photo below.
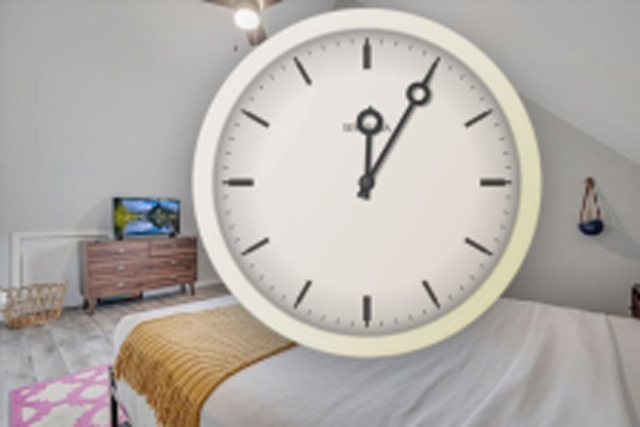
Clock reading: h=12 m=5
